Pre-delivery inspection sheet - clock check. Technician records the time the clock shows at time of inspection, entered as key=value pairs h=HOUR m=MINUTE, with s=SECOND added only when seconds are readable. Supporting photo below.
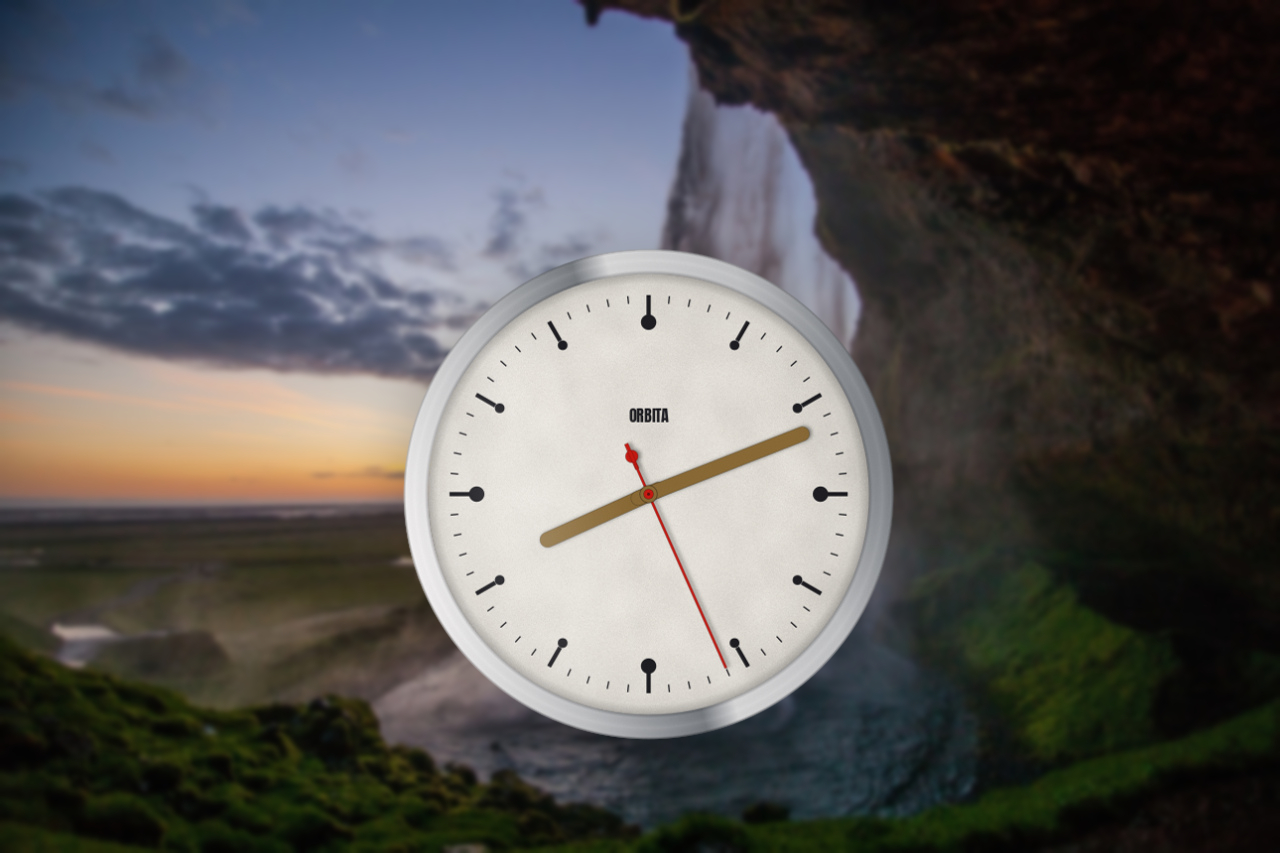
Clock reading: h=8 m=11 s=26
